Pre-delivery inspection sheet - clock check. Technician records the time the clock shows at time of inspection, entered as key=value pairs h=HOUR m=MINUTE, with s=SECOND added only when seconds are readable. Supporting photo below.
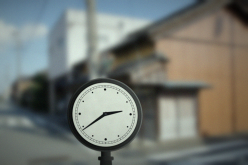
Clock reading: h=2 m=39
